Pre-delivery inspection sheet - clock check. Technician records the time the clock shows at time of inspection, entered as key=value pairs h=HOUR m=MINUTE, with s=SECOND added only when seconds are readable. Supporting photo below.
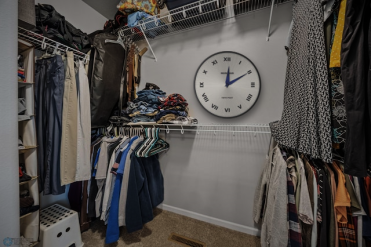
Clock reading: h=12 m=10
